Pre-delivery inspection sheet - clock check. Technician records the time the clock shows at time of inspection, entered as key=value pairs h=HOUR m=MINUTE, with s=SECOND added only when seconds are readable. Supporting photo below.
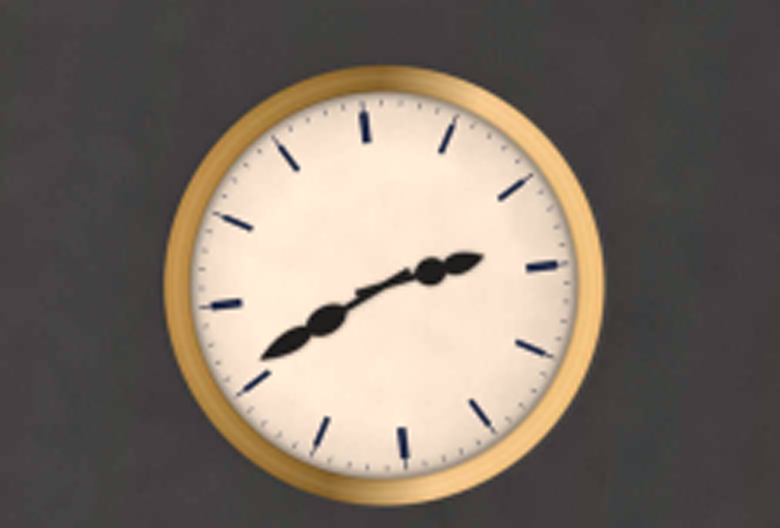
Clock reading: h=2 m=41
